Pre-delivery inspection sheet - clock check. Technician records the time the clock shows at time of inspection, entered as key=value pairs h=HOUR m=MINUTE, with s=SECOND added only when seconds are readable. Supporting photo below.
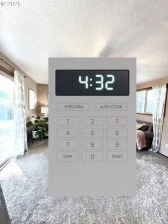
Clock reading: h=4 m=32
